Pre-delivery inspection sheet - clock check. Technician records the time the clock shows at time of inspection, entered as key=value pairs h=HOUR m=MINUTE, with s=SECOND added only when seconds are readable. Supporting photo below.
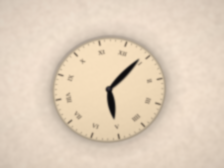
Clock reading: h=5 m=4
